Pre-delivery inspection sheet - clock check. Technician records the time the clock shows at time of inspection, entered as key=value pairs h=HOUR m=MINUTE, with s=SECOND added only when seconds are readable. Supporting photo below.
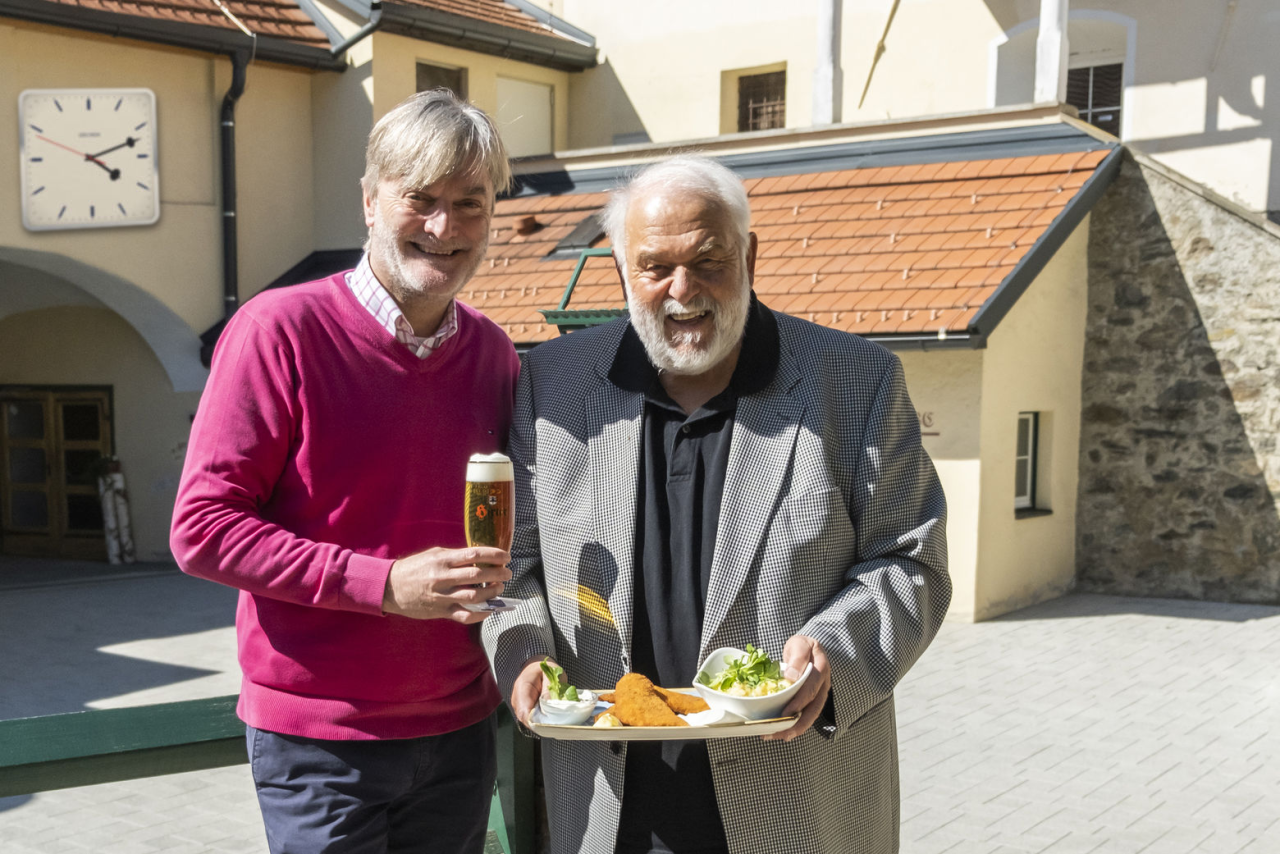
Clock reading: h=4 m=11 s=49
